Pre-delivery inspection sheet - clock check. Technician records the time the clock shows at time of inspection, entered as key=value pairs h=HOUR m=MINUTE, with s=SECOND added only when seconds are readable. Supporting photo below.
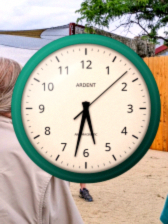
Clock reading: h=5 m=32 s=8
